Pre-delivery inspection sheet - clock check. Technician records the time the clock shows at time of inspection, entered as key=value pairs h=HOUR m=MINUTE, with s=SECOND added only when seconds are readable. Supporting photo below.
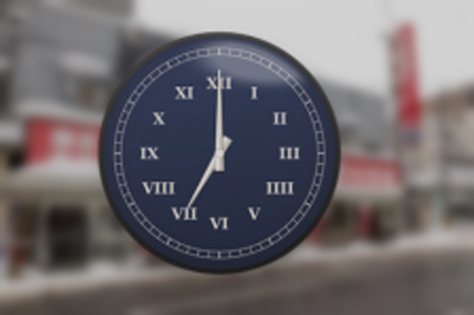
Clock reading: h=7 m=0
